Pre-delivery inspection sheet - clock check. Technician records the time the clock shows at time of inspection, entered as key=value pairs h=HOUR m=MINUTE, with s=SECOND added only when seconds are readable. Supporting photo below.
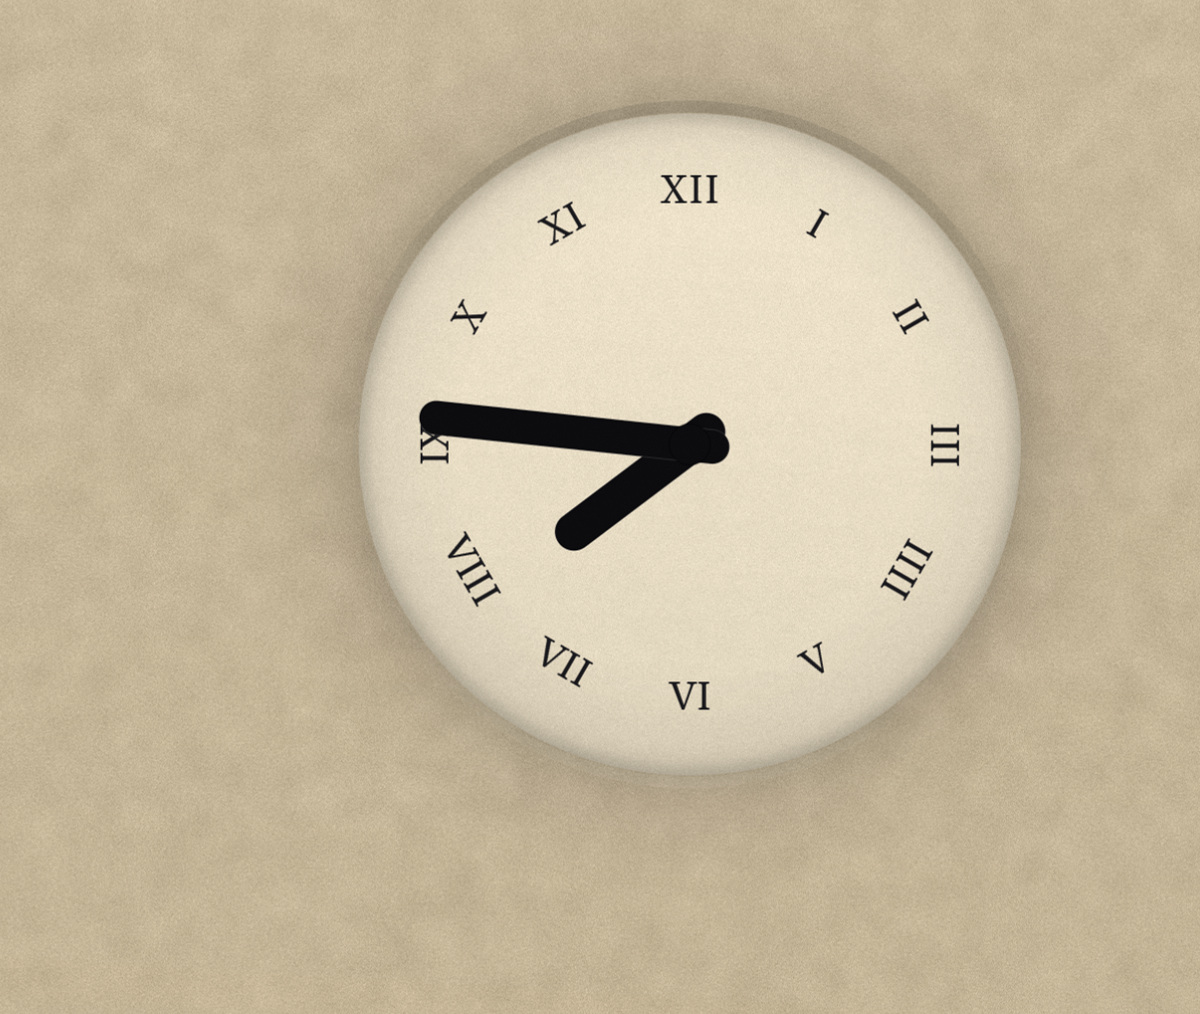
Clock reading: h=7 m=46
